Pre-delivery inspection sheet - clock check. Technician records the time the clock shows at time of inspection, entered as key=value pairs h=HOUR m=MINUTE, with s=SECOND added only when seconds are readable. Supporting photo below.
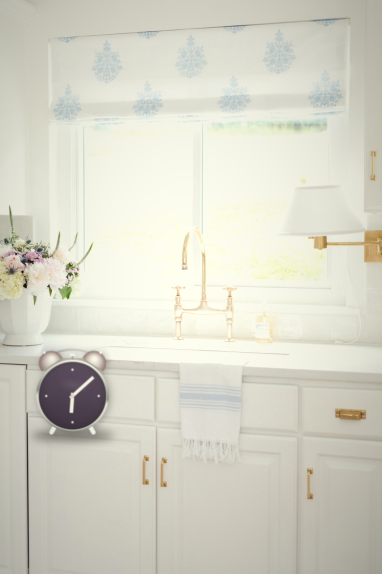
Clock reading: h=6 m=8
